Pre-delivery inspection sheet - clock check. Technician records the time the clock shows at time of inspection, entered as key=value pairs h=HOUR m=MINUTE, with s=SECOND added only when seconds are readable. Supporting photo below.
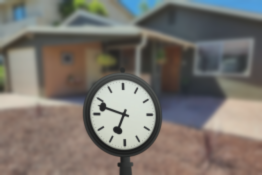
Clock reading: h=6 m=48
